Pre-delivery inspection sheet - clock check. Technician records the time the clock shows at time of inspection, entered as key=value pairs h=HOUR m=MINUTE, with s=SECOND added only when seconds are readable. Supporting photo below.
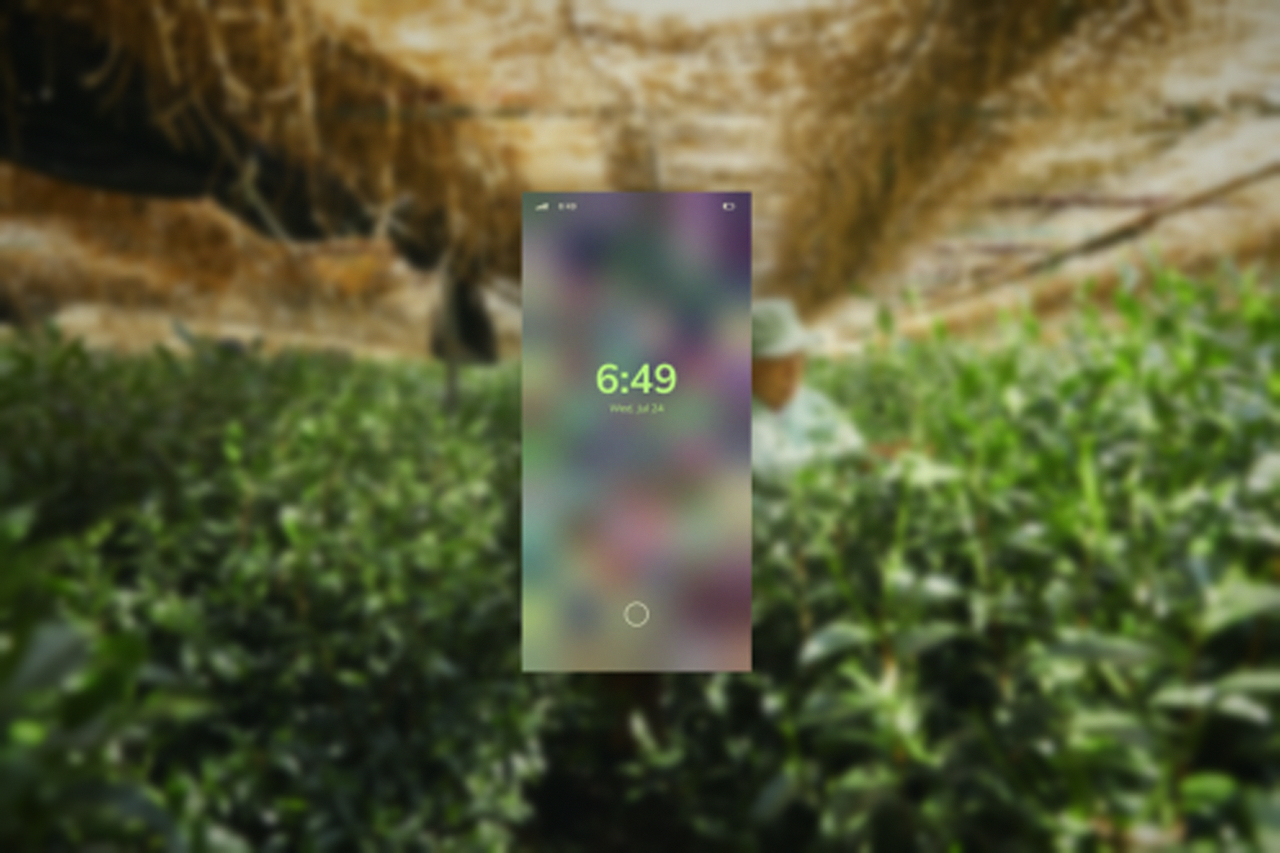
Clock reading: h=6 m=49
